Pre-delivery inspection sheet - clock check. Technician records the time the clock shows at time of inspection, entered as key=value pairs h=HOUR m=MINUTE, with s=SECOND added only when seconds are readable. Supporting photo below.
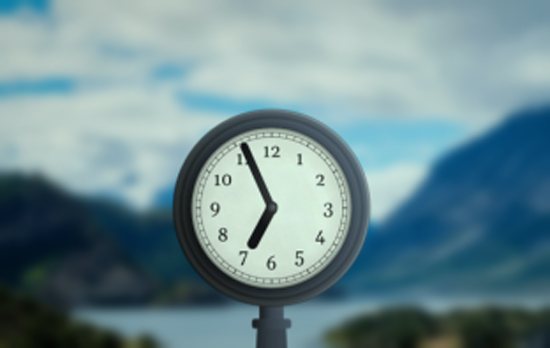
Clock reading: h=6 m=56
